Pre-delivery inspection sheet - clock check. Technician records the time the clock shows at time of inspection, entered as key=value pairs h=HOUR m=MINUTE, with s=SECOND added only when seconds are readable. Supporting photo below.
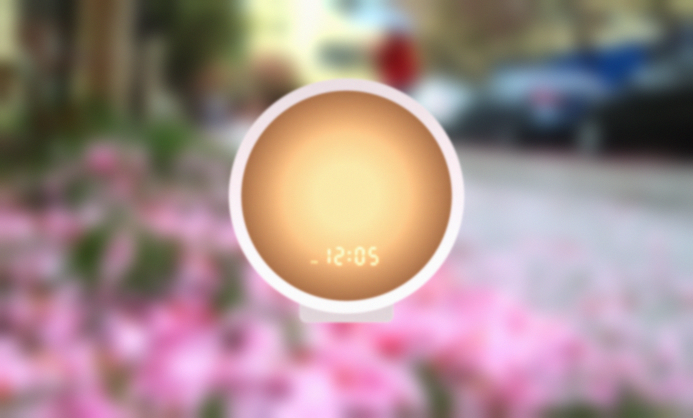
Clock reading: h=12 m=5
